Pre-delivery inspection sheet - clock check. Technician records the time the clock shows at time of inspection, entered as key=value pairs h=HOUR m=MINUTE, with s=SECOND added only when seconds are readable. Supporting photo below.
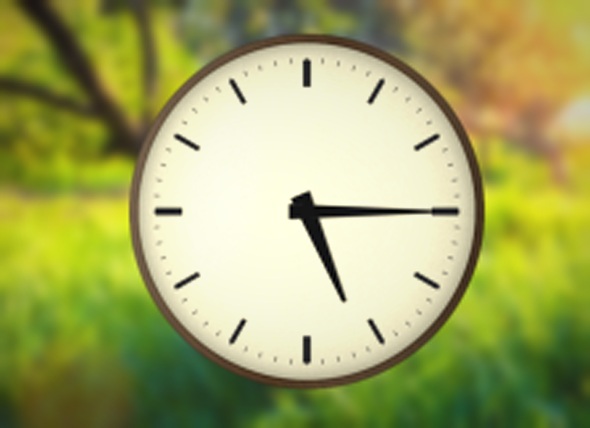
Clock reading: h=5 m=15
